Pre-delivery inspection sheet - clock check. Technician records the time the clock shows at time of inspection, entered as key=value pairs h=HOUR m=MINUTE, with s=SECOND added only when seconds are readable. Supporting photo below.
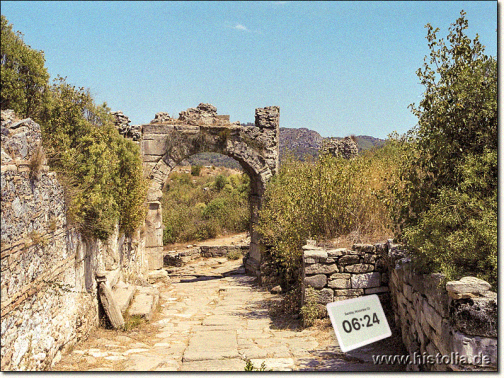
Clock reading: h=6 m=24
